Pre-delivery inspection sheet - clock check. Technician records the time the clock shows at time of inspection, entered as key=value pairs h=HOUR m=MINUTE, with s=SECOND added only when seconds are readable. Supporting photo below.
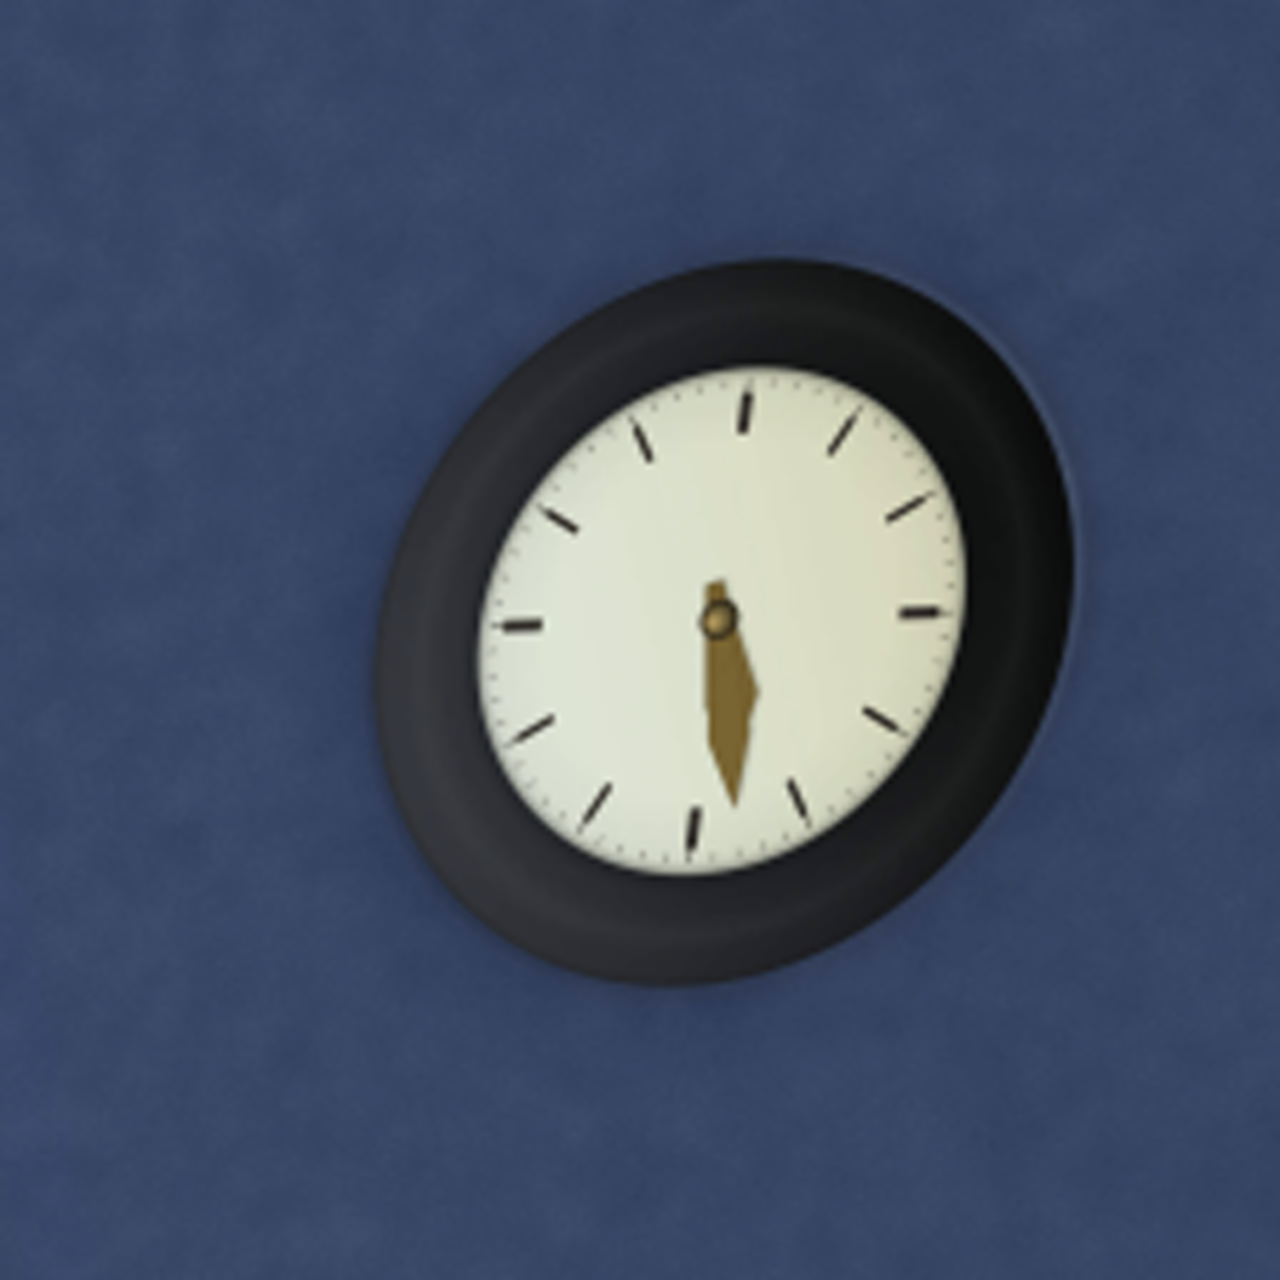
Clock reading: h=5 m=28
